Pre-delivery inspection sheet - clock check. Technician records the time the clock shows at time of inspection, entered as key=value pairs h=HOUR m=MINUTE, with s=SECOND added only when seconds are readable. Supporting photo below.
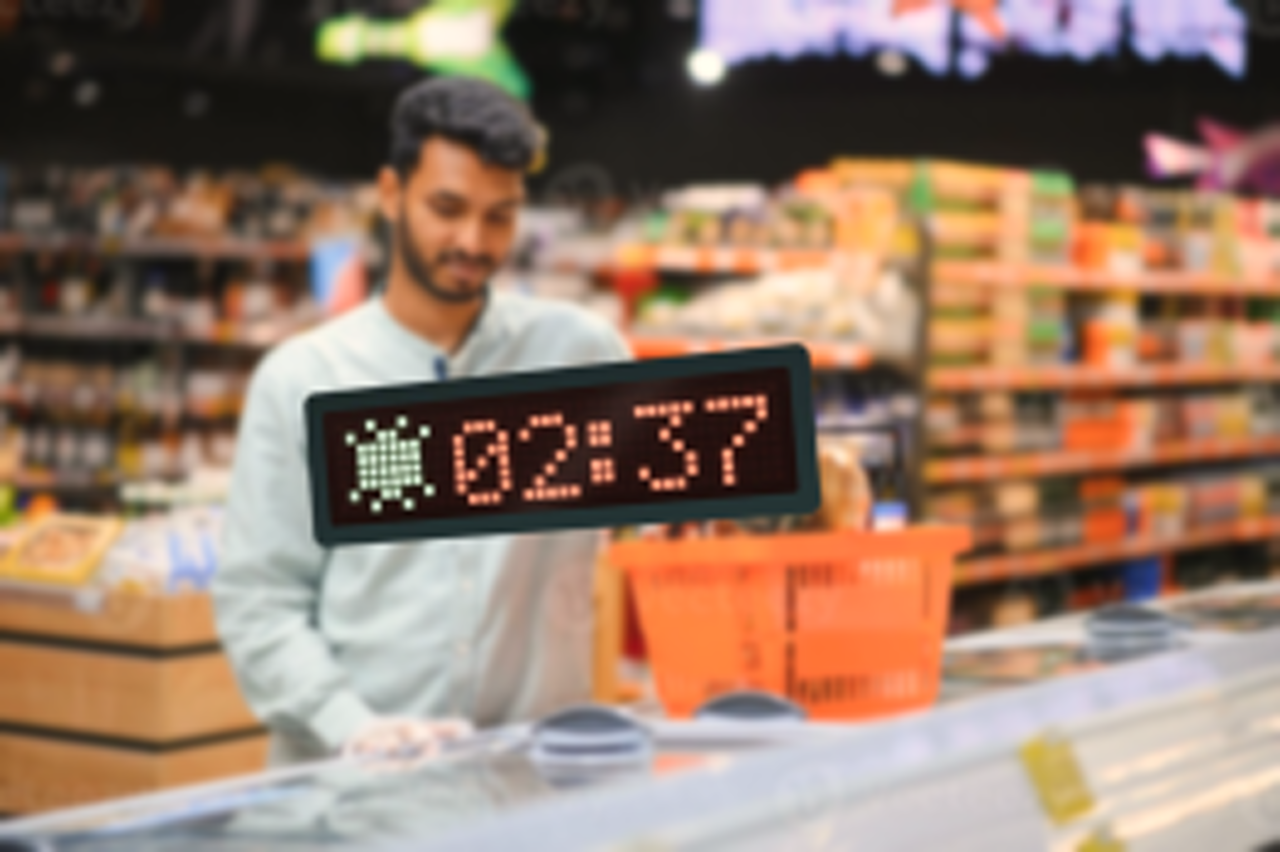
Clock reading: h=2 m=37
